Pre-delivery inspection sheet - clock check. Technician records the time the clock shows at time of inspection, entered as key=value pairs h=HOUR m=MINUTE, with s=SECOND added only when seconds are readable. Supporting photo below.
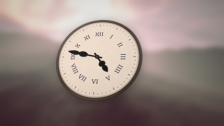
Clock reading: h=4 m=47
